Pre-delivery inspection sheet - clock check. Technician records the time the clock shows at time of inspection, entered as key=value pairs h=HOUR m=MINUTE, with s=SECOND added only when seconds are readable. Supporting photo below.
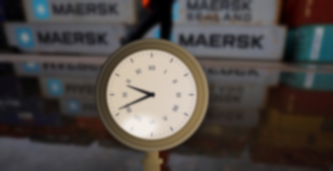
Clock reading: h=9 m=41
